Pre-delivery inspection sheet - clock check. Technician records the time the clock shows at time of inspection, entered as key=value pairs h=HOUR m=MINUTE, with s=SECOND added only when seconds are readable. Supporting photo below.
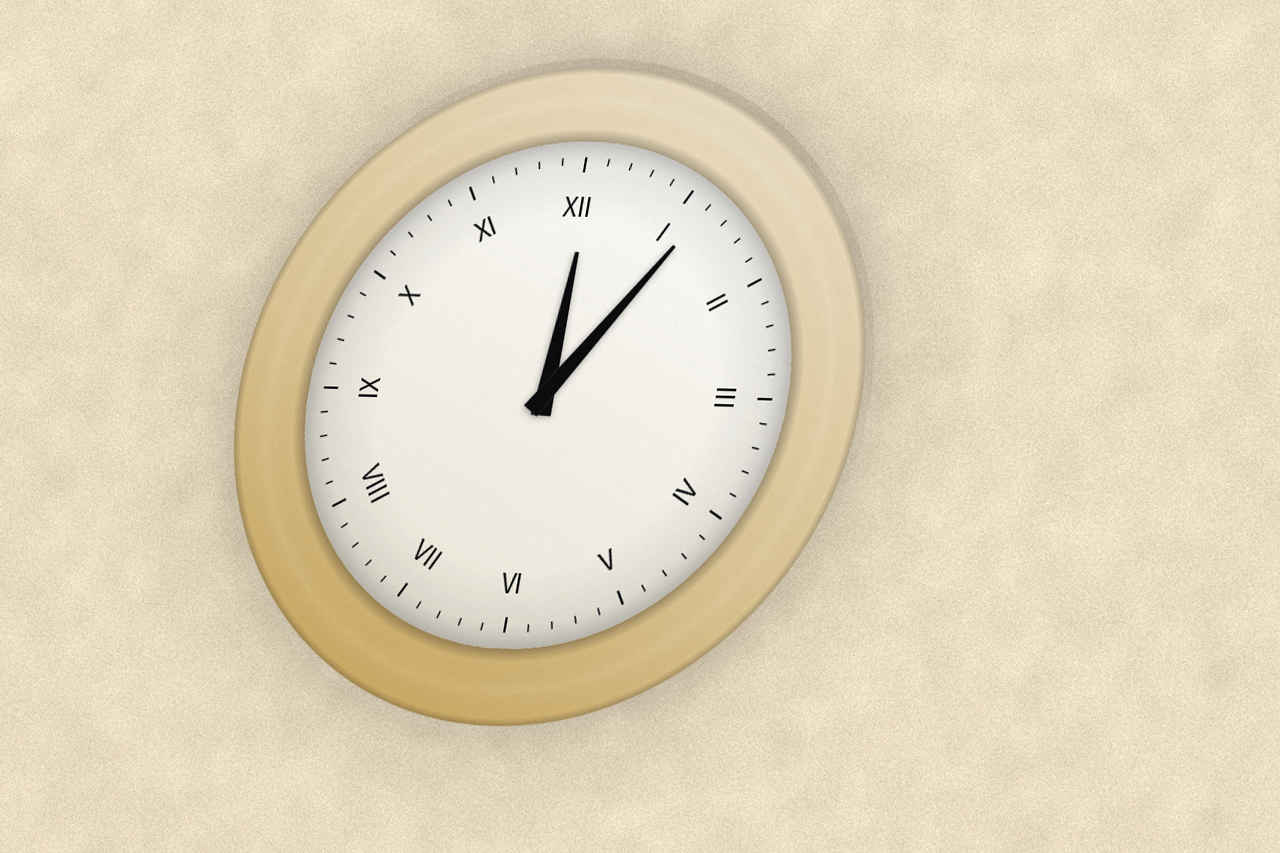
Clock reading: h=12 m=6
